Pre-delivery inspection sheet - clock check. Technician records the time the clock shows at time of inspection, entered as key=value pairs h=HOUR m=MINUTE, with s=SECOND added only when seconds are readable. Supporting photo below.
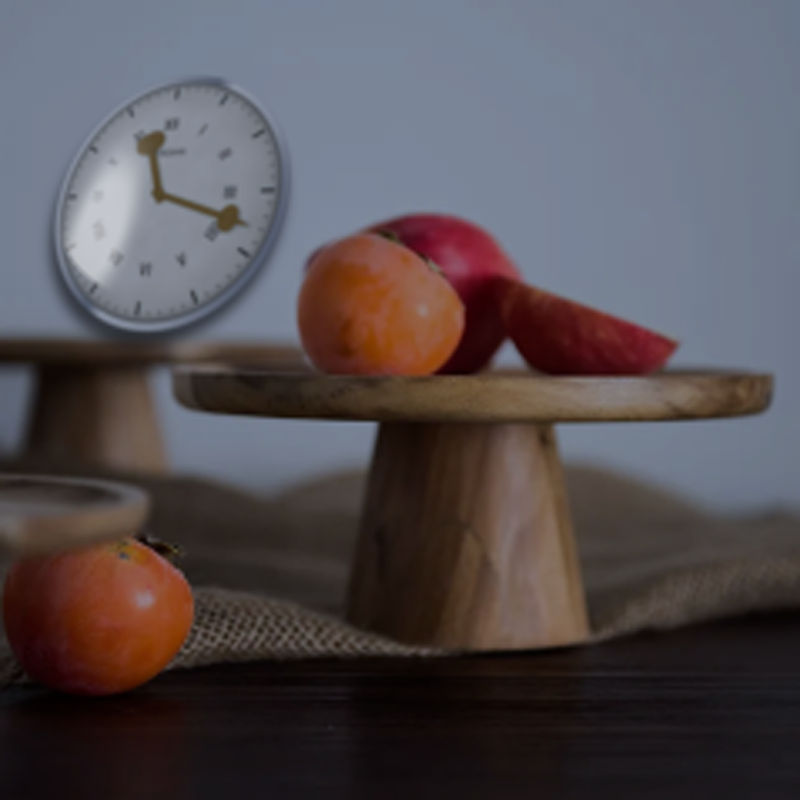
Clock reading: h=11 m=18
